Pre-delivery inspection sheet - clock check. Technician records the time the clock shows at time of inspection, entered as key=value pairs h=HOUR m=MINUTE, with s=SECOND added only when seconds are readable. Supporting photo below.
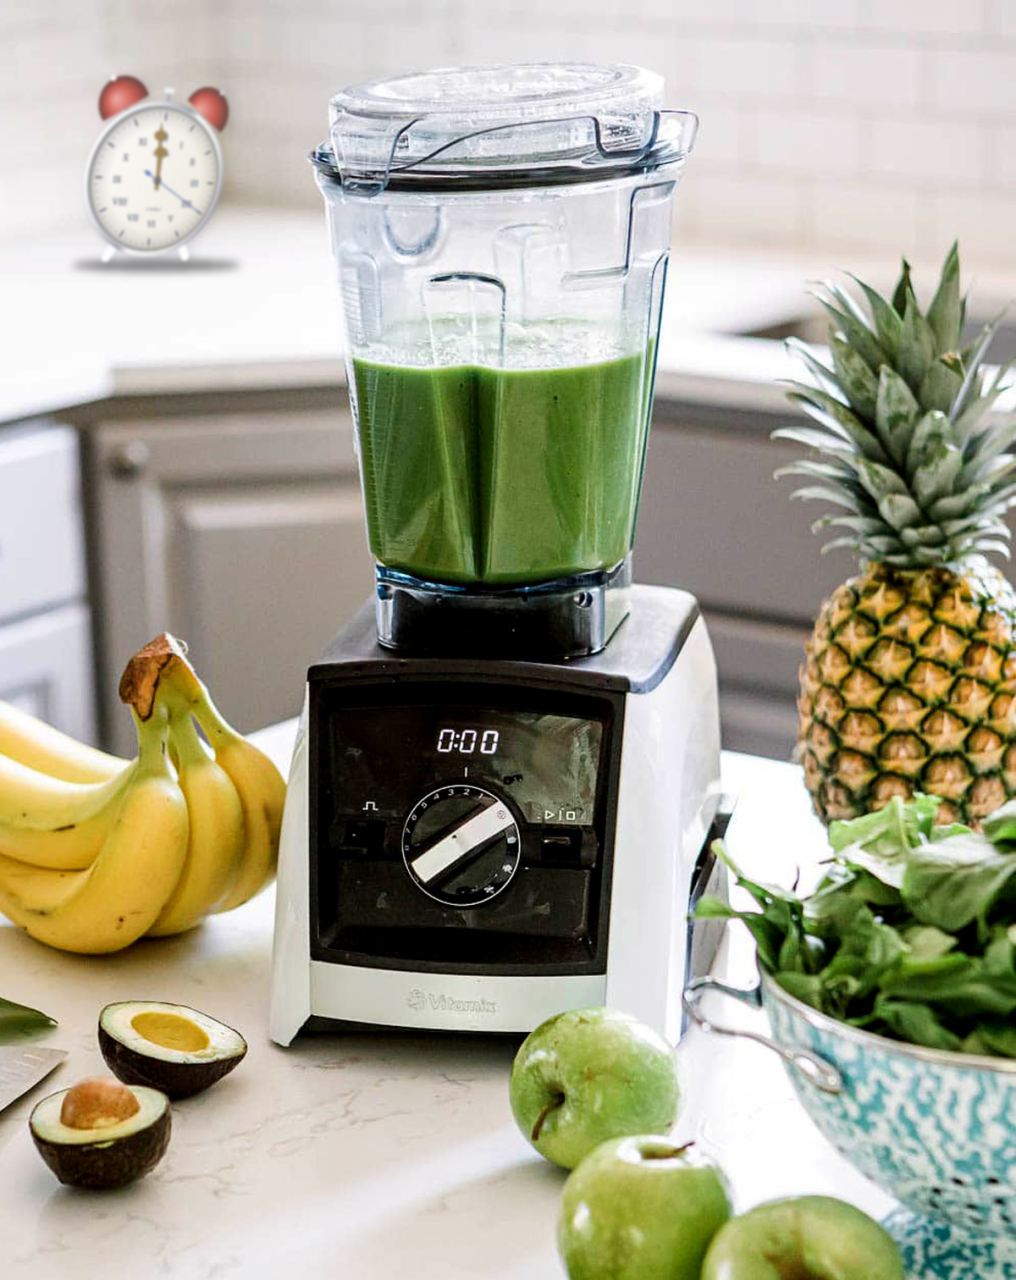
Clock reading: h=11 m=59 s=20
